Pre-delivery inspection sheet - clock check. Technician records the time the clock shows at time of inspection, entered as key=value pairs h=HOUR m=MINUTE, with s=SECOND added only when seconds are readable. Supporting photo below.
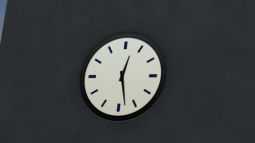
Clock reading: h=12 m=28
